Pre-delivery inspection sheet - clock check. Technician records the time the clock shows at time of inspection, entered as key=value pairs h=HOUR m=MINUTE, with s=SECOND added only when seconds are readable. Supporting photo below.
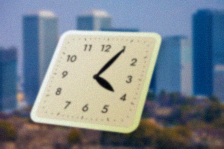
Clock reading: h=4 m=5
